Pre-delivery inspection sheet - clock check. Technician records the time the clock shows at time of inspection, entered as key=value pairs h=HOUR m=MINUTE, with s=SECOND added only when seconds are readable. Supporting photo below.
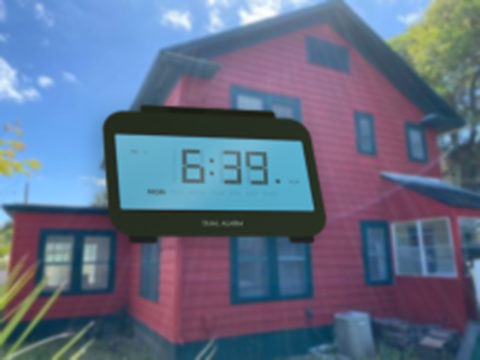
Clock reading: h=6 m=39
